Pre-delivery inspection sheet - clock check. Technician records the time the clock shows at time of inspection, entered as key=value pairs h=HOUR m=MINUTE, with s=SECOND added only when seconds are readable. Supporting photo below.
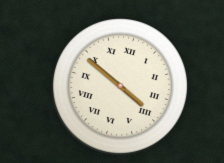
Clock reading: h=3 m=49
